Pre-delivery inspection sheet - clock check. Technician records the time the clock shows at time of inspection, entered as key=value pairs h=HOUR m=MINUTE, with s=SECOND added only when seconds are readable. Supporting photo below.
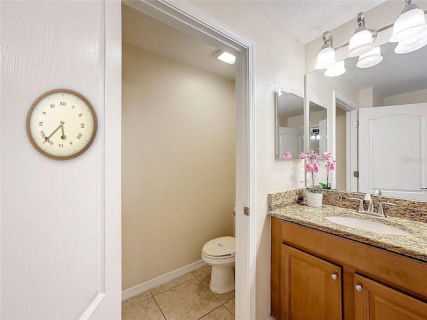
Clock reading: h=5 m=37
